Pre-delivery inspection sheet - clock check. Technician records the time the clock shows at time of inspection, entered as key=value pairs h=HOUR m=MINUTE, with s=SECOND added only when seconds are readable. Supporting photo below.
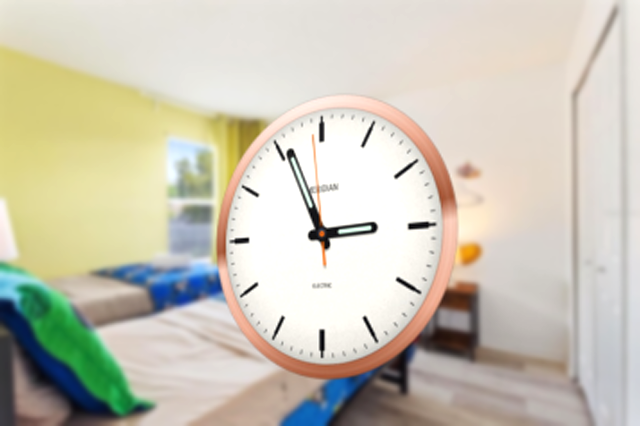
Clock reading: h=2 m=55 s=59
